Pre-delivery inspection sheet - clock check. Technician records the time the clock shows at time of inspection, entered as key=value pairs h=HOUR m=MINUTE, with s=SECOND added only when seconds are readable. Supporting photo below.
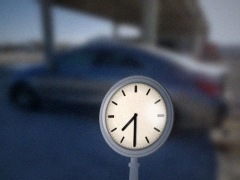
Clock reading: h=7 m=30
